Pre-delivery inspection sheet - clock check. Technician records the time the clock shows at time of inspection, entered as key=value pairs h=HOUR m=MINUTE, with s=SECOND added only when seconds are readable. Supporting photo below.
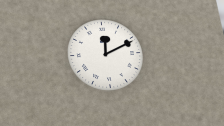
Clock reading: h=12 m=11
